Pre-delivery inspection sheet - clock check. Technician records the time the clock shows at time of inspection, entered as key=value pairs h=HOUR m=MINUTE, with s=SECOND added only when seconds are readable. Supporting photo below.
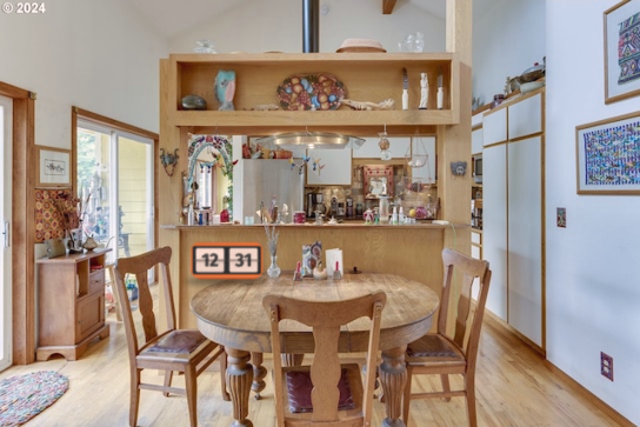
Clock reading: h=12 m=31
